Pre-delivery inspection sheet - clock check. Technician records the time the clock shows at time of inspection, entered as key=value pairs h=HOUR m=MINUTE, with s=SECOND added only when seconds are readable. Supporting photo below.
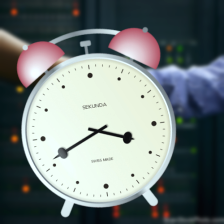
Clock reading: h=3 m=41
